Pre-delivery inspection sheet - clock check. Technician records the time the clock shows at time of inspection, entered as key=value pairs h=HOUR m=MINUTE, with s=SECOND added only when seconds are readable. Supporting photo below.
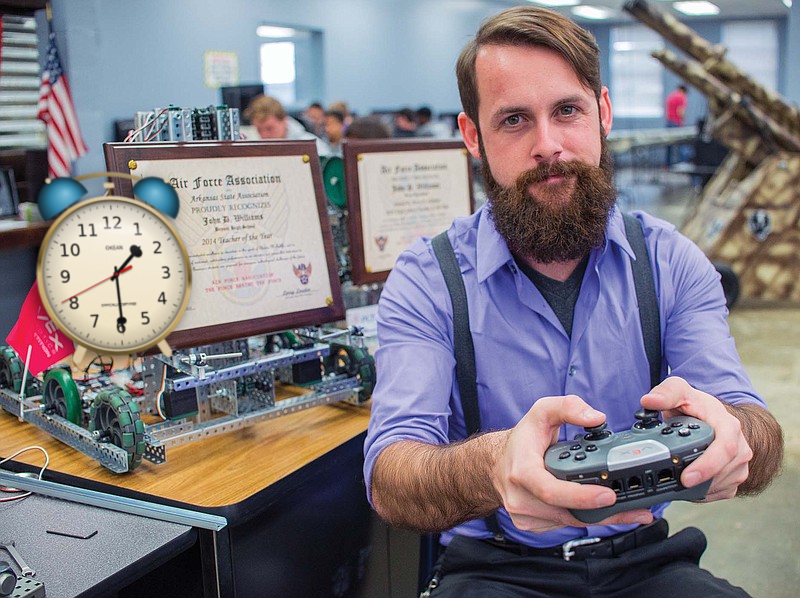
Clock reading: h=1 m=29 s=41
